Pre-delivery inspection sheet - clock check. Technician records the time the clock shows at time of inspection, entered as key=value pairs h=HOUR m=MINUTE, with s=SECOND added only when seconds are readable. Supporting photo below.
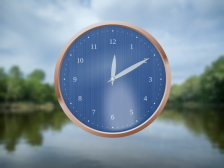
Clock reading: h=12 m=10
